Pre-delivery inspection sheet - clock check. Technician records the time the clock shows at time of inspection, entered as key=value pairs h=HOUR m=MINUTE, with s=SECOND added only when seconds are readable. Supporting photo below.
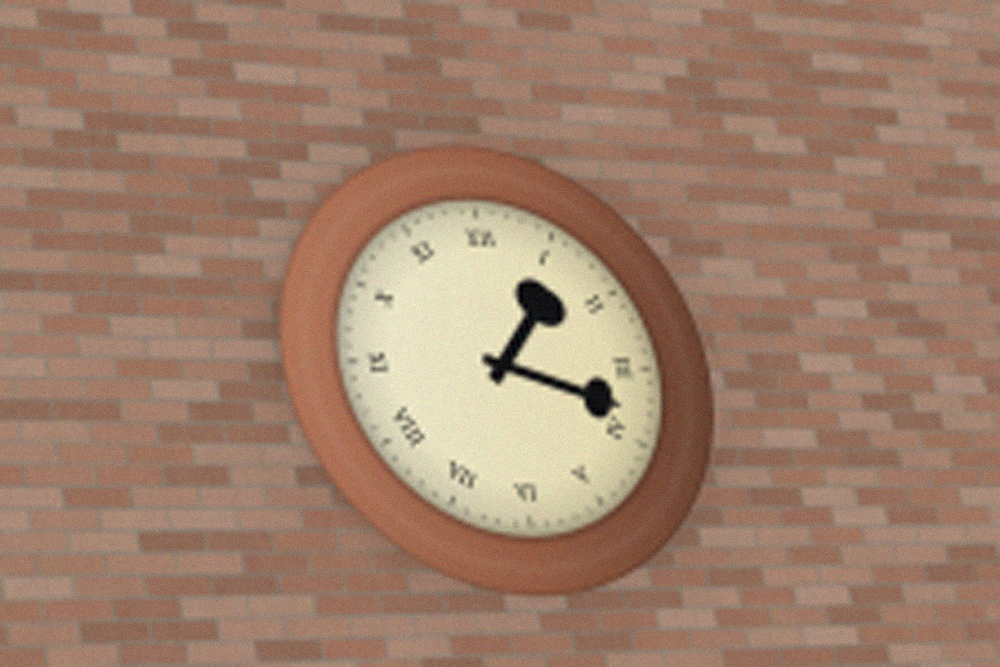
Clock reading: h=1 m=18
